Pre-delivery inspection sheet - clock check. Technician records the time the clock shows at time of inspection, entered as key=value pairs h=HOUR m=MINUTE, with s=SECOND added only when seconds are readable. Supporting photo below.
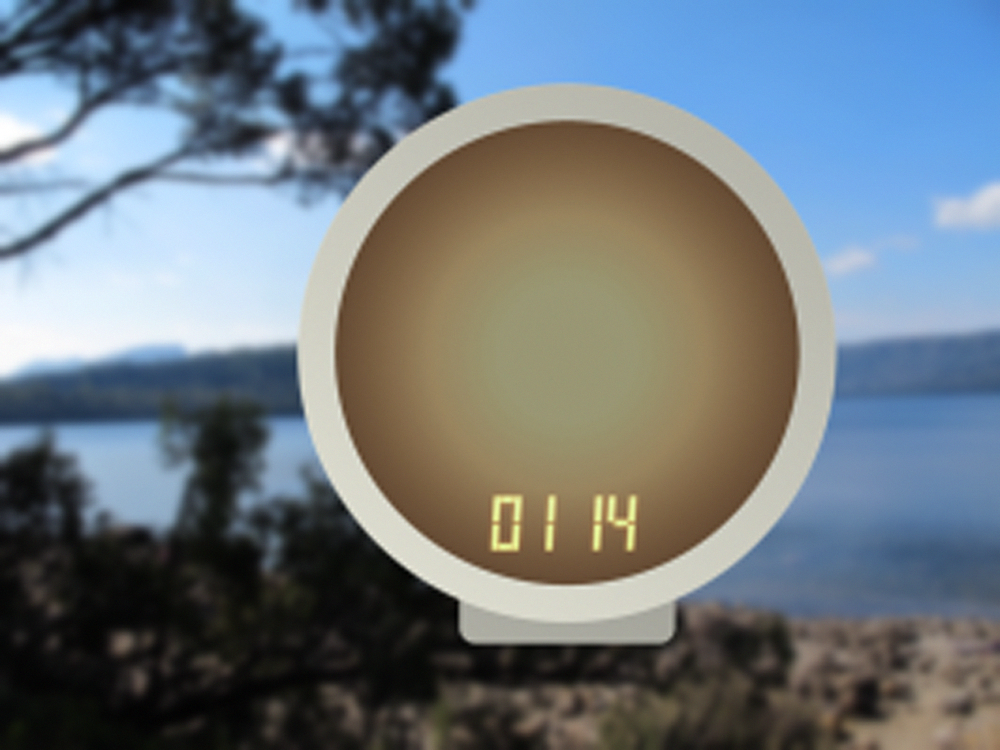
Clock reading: h=1 m=14
